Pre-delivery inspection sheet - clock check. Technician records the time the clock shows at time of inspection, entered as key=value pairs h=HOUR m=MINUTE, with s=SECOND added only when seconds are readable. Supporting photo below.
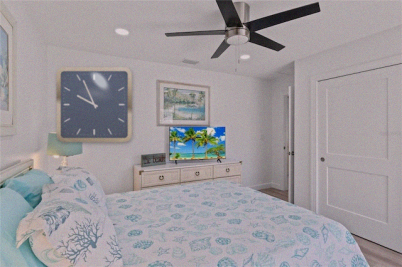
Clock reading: h=9 m=56
